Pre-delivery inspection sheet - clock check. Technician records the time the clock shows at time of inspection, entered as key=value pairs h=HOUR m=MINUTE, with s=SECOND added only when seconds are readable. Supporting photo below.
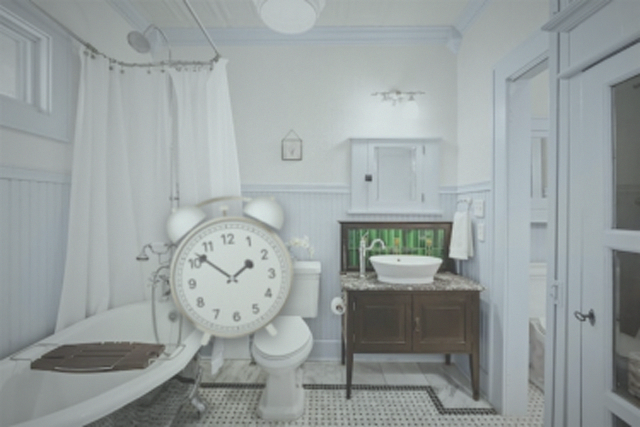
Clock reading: h=1 m=52
